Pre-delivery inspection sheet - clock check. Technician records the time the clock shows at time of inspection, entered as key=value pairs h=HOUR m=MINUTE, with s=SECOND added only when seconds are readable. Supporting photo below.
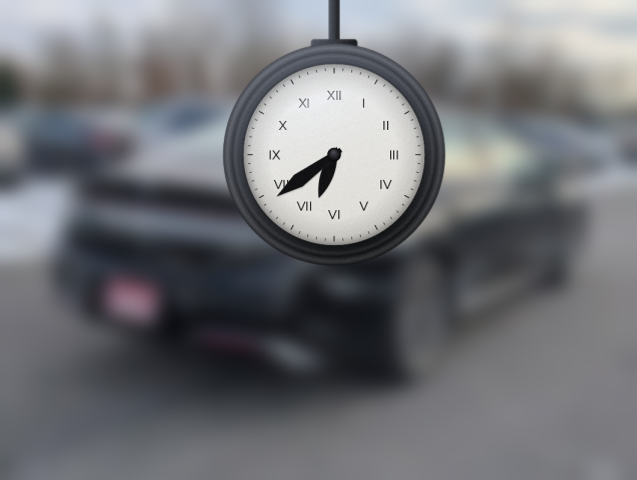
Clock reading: h=6 m=39
